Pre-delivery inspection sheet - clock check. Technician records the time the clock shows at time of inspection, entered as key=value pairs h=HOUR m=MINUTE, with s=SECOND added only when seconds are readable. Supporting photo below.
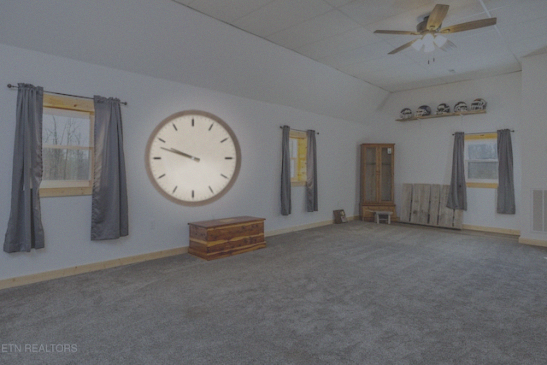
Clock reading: h=9 m=48
